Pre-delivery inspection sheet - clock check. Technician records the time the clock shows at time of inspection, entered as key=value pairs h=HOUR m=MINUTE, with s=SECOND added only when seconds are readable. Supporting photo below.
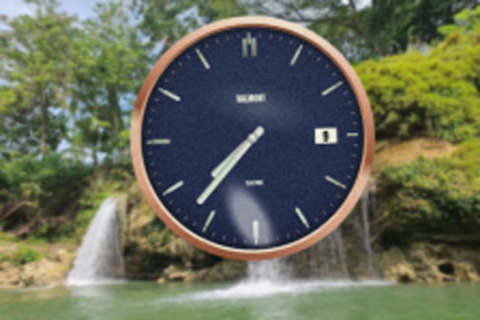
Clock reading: h=7 m=37
